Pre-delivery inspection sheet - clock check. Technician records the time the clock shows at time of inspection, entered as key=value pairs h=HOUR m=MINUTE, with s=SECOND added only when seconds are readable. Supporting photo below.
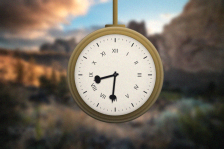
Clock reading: h=8 m=31
